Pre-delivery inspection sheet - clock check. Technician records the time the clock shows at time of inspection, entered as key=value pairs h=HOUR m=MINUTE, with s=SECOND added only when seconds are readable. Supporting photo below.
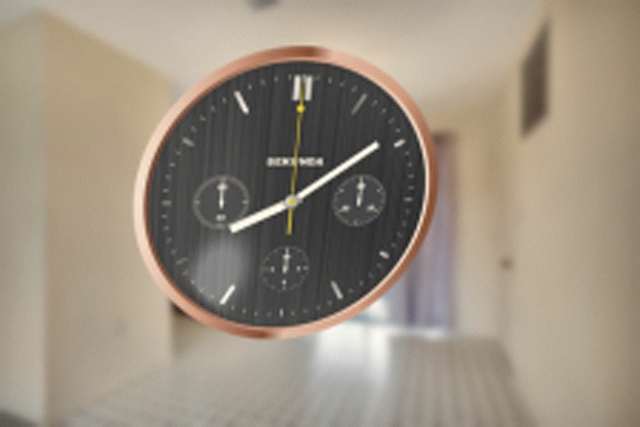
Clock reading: h=8 m=9
